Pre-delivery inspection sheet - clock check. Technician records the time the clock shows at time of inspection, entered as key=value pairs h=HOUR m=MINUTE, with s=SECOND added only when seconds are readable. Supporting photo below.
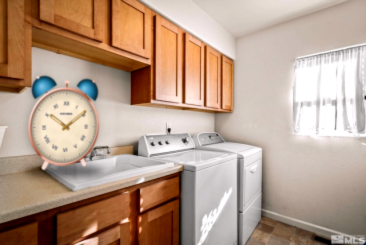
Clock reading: h=10 m=9
